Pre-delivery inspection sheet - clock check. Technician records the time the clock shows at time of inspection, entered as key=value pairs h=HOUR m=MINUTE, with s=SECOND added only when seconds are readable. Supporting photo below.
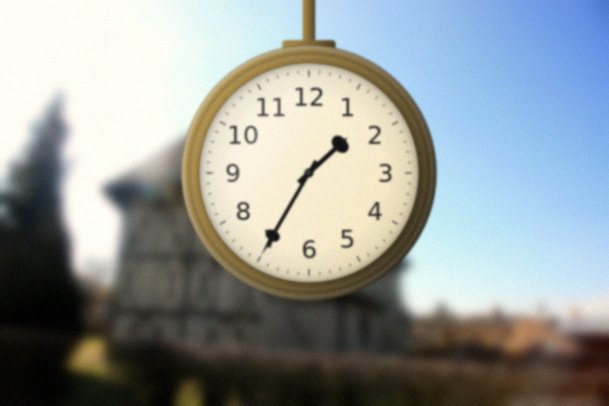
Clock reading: h=1 m=35
